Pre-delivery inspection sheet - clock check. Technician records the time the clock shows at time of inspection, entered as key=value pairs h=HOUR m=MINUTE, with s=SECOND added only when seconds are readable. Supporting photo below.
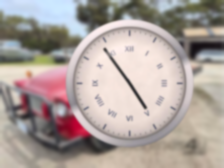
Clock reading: h=4 m=54
